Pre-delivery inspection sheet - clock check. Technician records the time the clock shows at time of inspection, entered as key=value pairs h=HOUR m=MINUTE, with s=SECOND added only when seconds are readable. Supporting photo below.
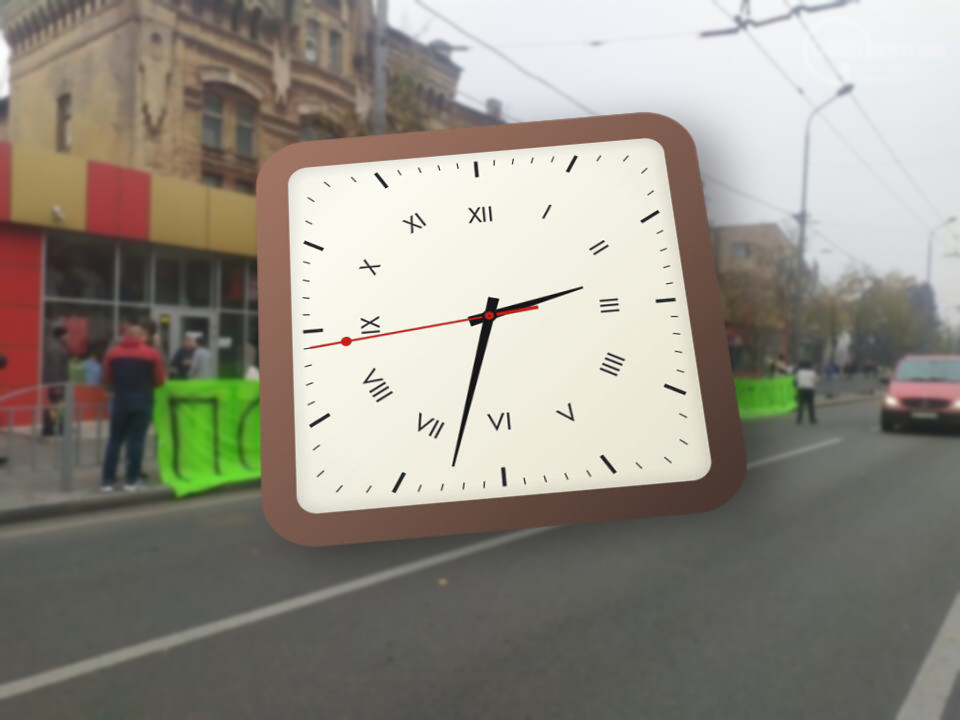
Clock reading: h=2 m=32 s=44
